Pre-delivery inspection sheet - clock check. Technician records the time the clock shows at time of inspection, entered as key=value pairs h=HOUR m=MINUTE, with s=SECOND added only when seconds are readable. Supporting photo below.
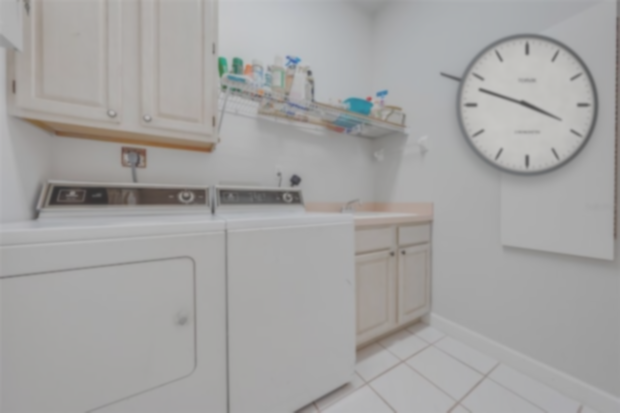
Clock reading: h=3 m=48
